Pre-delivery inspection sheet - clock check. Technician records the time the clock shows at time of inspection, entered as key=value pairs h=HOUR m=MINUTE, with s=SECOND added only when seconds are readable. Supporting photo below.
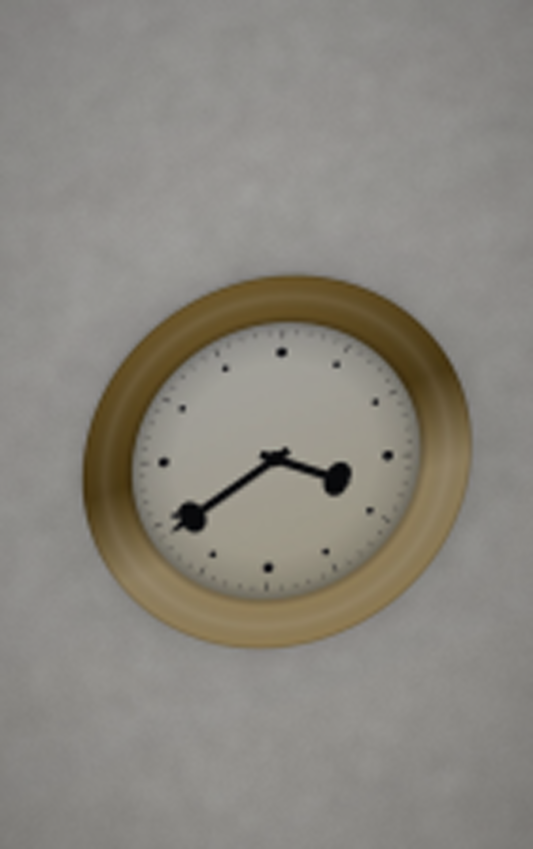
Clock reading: h=3 m=39
